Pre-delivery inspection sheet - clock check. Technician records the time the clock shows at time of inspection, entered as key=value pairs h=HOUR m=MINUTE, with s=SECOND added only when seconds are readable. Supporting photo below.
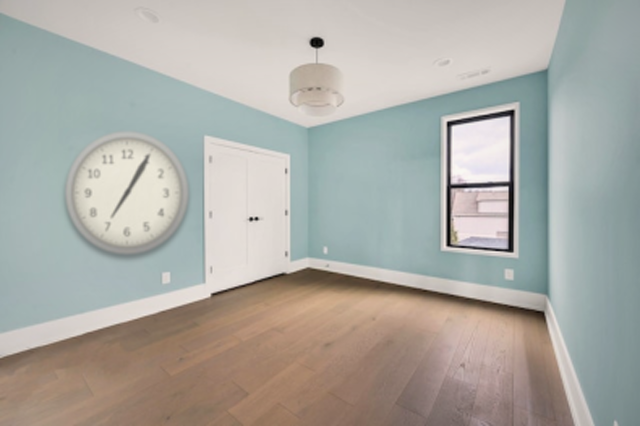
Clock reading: h=7 m=5
